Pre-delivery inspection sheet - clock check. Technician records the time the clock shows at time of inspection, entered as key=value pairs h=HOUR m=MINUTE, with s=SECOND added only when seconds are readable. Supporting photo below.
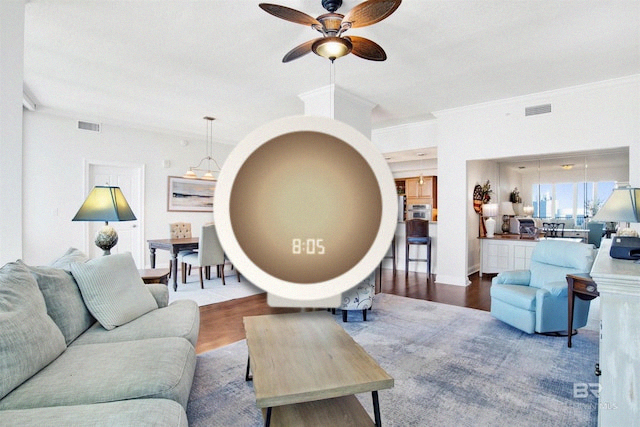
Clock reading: h=8 m=5
